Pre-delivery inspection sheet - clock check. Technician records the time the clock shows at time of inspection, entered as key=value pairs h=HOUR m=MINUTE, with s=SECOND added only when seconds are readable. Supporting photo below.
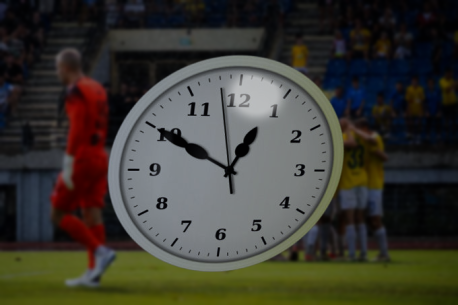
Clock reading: h=12 m=49 s=58
